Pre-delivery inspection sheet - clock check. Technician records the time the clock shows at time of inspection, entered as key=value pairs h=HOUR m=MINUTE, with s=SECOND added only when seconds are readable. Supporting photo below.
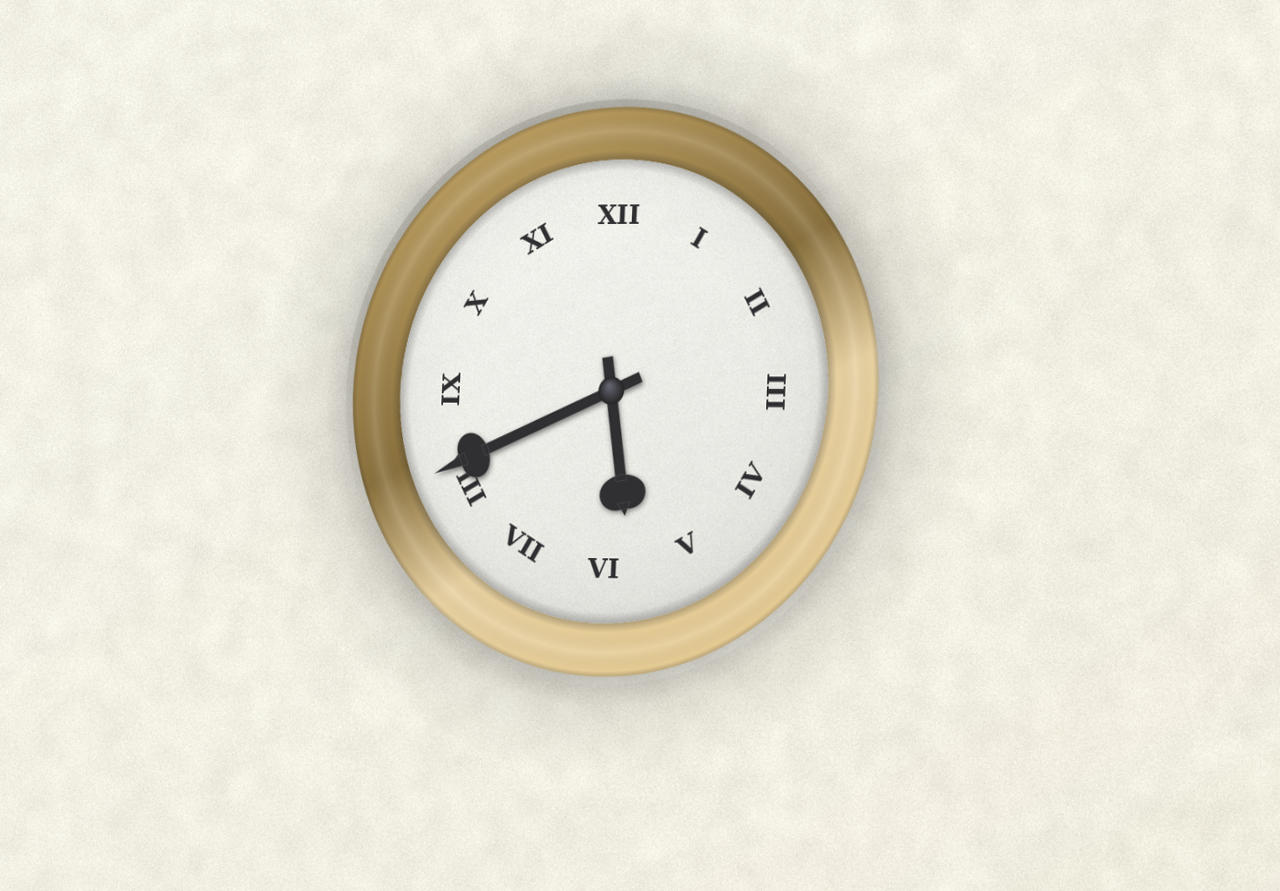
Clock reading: h=5 m=41
